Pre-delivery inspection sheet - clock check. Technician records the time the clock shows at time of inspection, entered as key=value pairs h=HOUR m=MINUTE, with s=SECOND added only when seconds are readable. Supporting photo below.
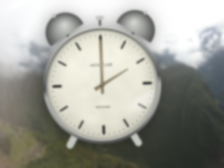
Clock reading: h=2 m=0
